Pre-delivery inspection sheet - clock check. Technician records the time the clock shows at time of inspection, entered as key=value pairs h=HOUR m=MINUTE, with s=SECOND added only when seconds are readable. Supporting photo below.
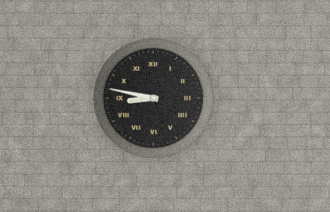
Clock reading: h=8 m=47
